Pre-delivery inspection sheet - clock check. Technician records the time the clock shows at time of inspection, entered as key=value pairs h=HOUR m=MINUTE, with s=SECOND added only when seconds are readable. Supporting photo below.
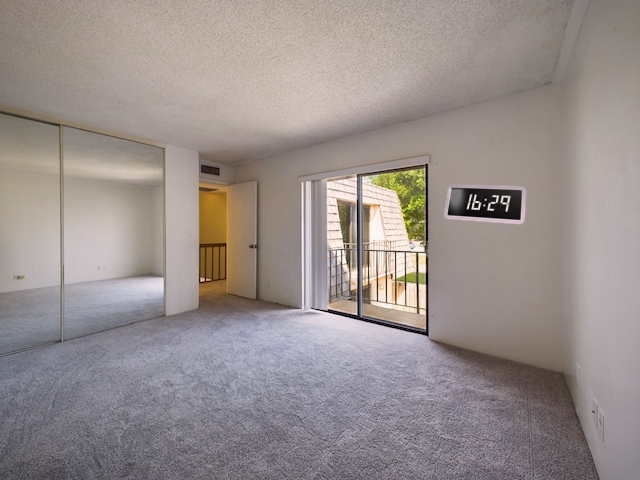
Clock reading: h=16 m=29
